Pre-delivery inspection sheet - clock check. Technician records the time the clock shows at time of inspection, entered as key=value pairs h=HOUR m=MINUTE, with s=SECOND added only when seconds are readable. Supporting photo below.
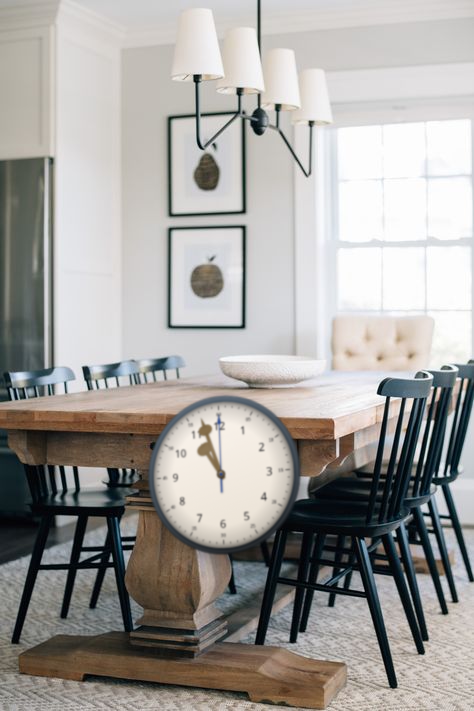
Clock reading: h=10 m=57 s=0
